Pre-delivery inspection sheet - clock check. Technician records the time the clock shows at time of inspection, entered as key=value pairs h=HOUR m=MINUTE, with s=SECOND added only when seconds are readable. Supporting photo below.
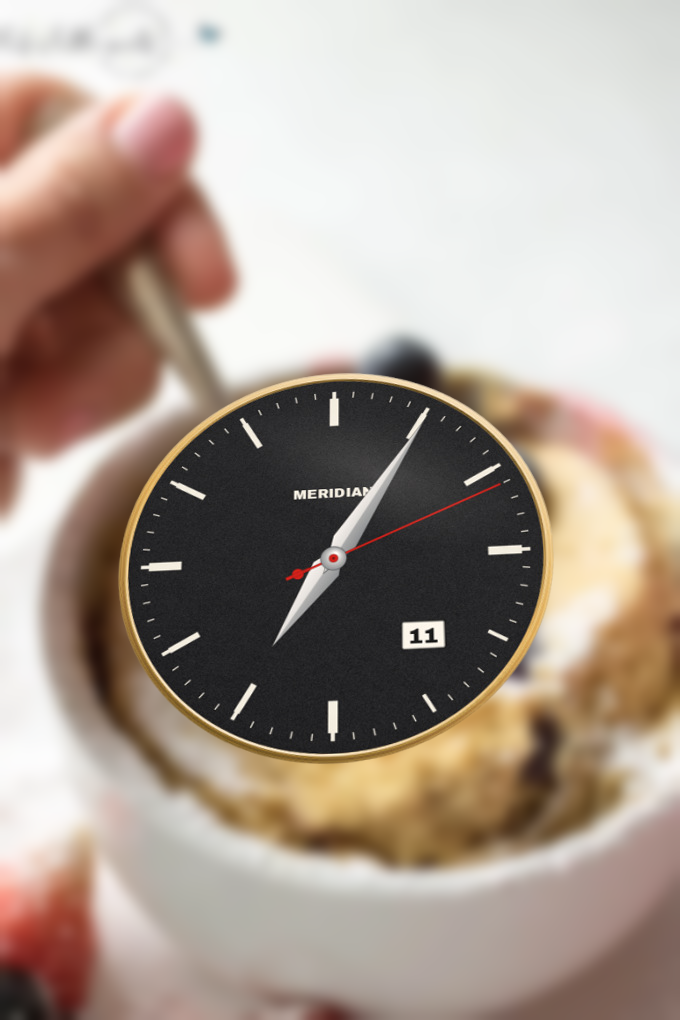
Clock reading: h=7 m=5 s=11
